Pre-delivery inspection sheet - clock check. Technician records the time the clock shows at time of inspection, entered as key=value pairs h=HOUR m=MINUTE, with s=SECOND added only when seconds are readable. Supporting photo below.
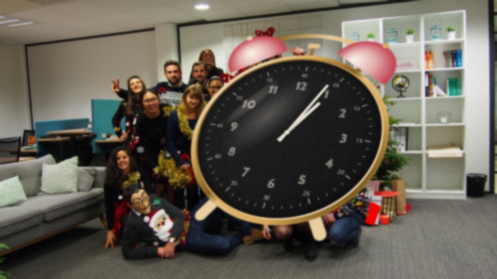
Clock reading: h=1 m=4
